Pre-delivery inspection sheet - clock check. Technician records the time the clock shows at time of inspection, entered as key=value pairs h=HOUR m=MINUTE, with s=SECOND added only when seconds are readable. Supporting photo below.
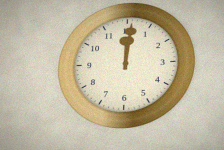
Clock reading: h=12 m=1
